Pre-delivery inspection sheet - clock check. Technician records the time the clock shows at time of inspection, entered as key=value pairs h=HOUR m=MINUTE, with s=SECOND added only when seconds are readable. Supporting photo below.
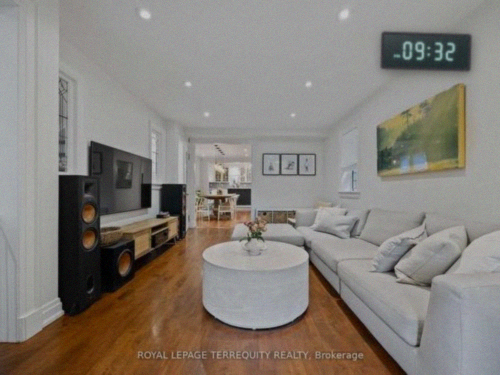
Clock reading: h=9 m=32
